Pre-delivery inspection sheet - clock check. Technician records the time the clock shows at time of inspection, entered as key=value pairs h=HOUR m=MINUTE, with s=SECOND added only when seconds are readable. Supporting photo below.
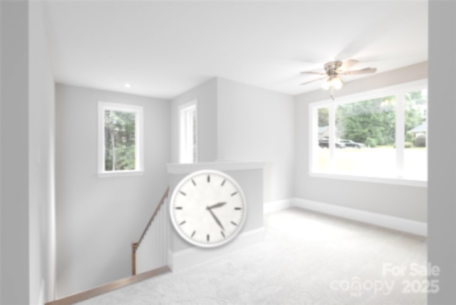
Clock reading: h=2 m=24
